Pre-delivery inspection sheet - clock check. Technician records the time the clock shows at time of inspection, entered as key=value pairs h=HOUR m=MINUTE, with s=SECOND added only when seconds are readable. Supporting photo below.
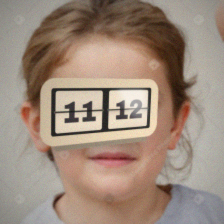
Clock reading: h=11 m=12
